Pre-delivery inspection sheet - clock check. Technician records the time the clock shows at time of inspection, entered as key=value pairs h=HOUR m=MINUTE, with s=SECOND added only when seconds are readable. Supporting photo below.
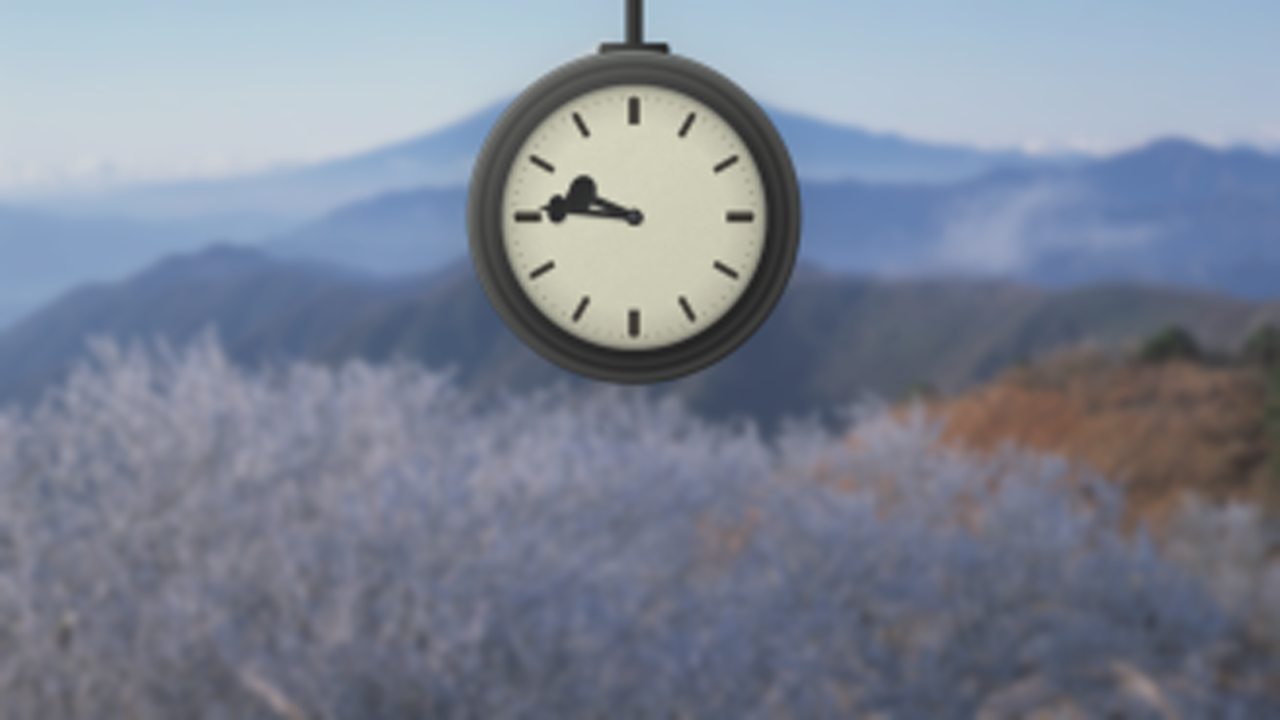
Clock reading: h=9 m=46
